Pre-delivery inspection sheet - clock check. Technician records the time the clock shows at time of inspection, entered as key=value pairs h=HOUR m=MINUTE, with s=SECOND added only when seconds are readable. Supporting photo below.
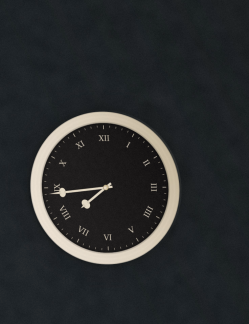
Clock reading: h=7 m=44
